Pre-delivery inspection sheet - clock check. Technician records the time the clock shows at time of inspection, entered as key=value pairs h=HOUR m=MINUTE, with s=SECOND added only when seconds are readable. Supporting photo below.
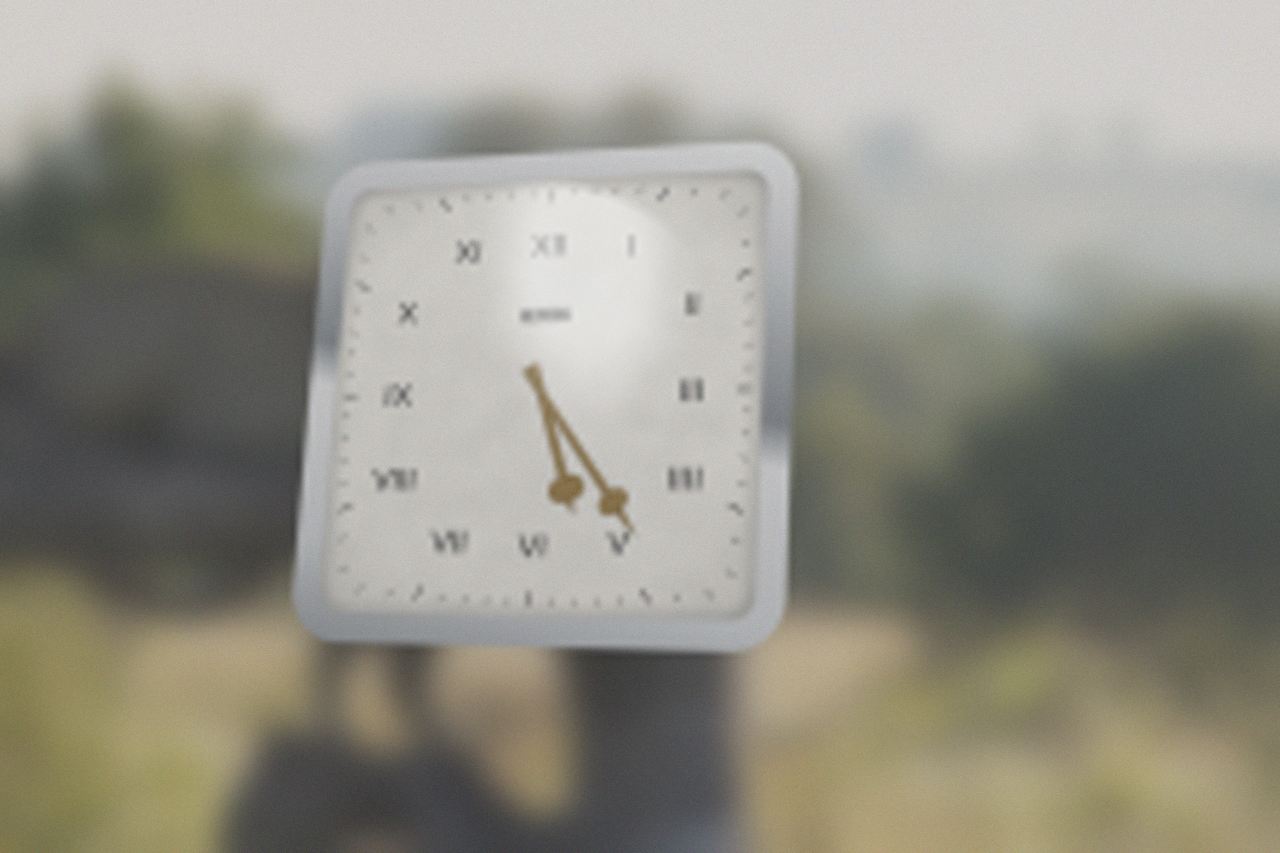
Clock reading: h=5 m=24
